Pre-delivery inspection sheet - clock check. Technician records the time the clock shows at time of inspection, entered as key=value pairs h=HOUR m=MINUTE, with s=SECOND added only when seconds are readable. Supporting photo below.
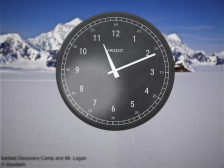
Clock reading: h=11 m=11
